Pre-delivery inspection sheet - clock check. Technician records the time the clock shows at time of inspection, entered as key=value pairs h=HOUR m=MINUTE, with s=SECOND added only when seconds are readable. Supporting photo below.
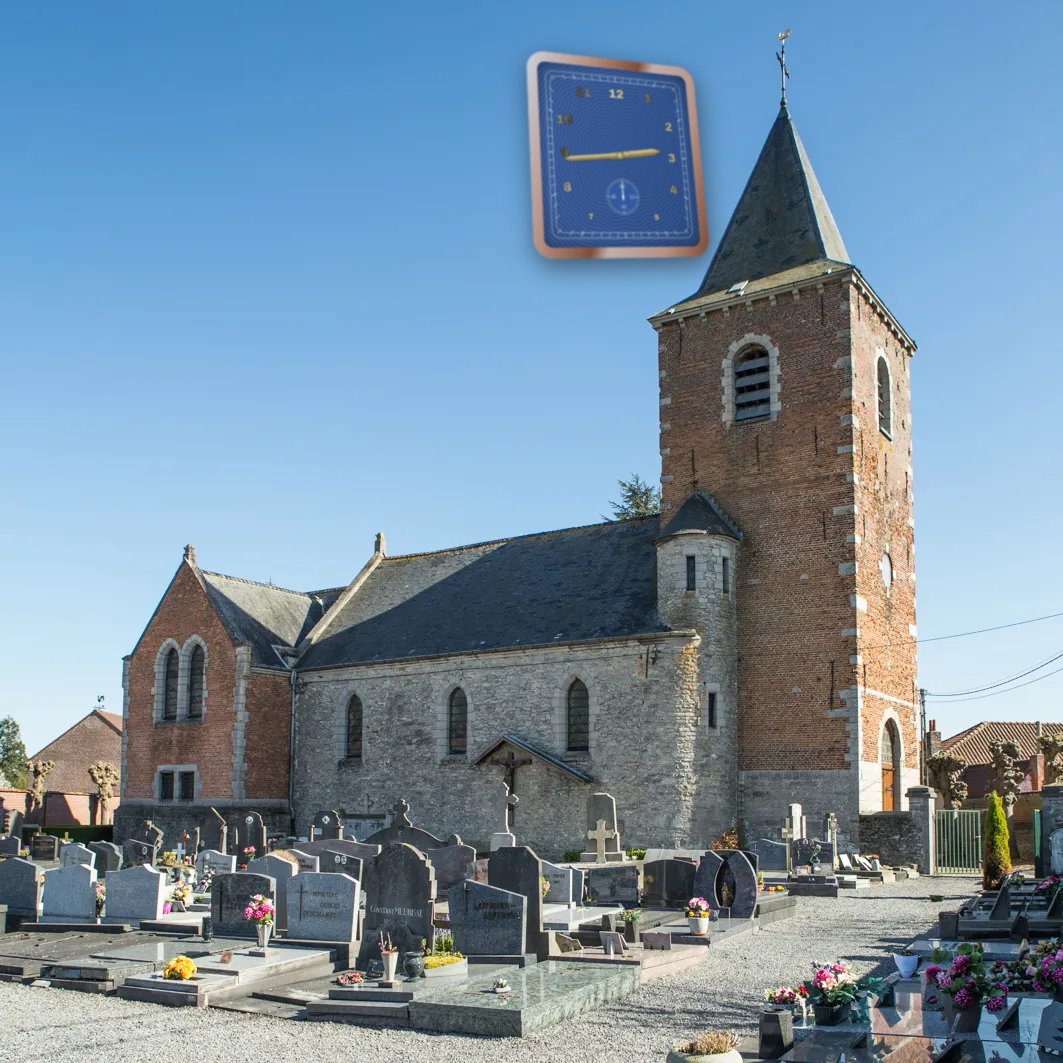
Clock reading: h=2 m=44
